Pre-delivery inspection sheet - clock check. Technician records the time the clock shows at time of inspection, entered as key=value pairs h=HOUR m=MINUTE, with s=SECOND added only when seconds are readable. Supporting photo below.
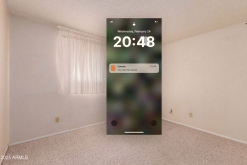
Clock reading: h=20 m=48
